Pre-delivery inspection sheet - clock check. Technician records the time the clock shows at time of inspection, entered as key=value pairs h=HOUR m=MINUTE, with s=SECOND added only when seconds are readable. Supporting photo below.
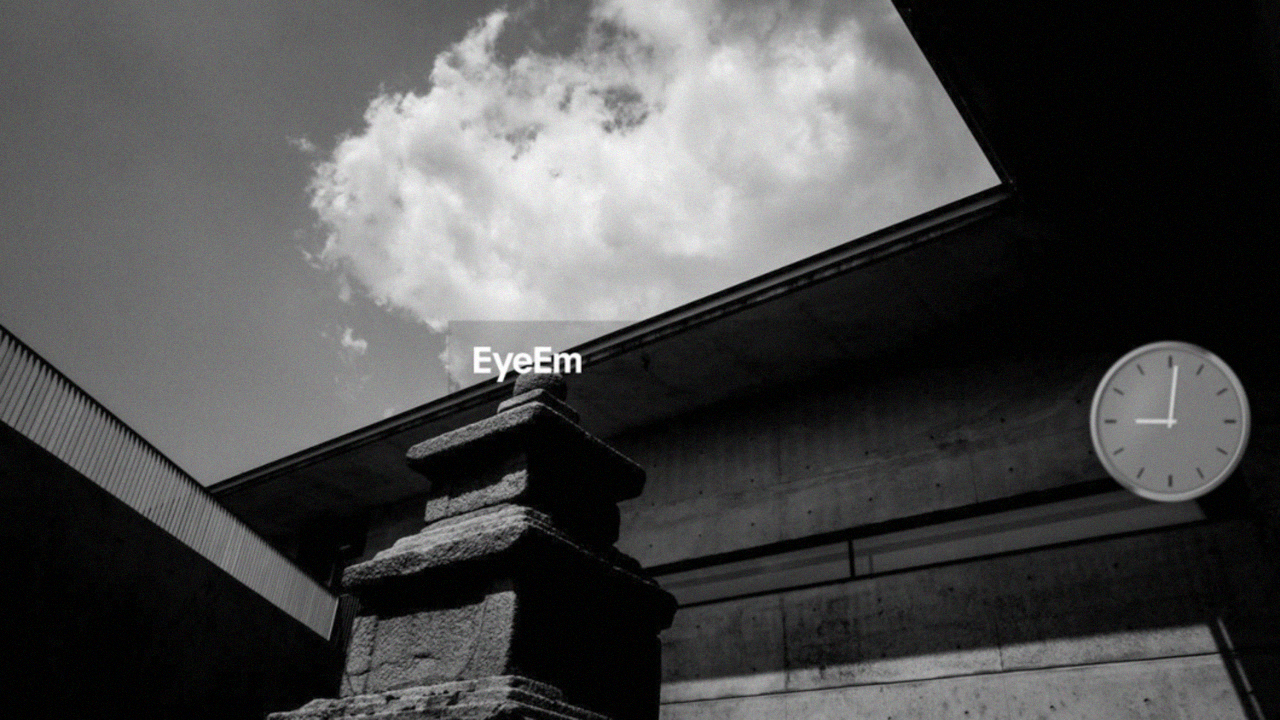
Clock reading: h=9 m=1
